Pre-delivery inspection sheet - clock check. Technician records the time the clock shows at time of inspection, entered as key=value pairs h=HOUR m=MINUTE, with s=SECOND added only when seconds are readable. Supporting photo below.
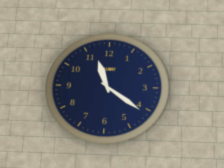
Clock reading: h=11 m=21
